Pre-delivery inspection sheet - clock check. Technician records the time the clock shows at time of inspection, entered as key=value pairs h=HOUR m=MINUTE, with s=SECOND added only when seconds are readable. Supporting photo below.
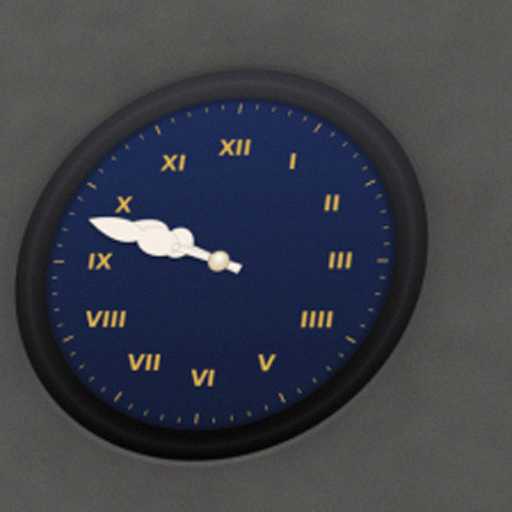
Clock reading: h=9 m=48
